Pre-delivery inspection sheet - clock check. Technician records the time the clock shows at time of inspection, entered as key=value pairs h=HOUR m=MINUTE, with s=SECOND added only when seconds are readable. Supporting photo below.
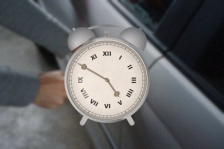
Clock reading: h=4 m=50
